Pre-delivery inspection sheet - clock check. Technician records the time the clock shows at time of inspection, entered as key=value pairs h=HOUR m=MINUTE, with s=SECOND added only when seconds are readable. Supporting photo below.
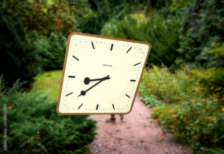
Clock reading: h=8 m=38
